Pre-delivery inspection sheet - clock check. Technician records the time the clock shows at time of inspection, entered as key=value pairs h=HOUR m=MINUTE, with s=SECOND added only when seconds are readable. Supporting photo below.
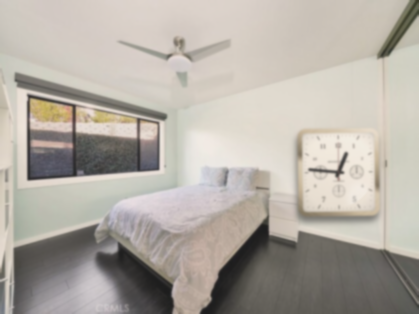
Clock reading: h=12 m=46
